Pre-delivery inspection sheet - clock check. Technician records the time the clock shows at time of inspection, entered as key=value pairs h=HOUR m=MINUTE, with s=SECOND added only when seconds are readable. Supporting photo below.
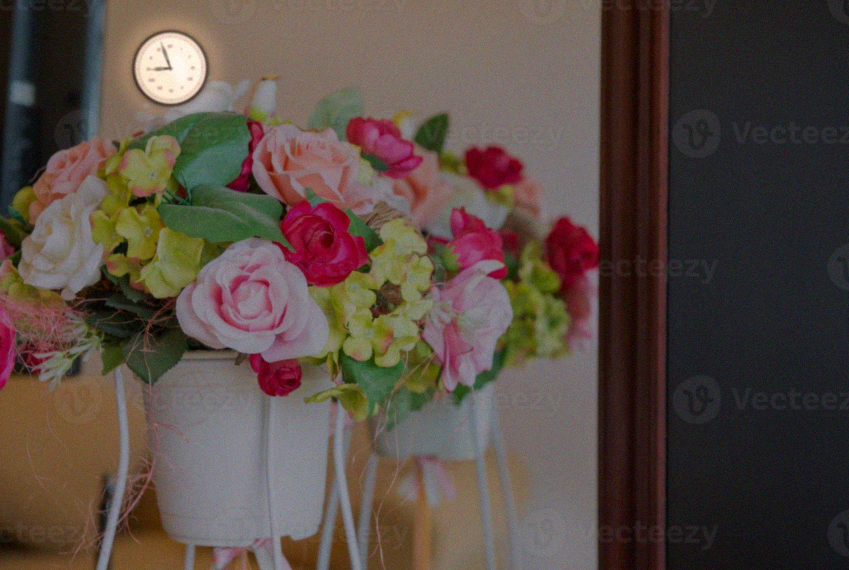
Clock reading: h=8 m=57
